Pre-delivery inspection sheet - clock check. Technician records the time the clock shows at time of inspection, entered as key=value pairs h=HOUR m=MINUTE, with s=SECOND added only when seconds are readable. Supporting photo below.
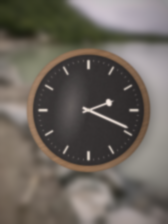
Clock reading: h=2 m=19
